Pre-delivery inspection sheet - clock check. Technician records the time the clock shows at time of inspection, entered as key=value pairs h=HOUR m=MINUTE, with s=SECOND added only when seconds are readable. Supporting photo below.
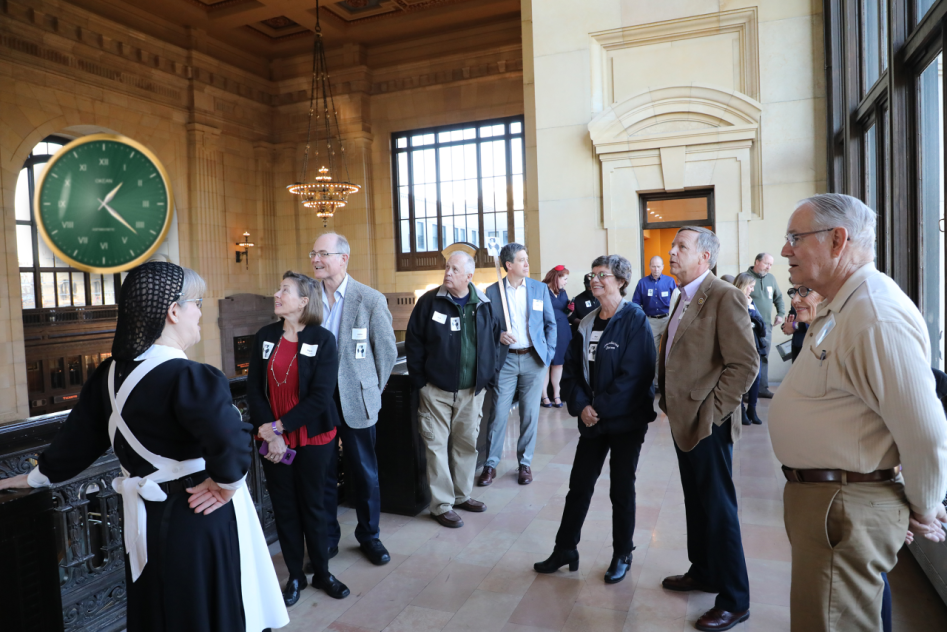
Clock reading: h=1 m=22
